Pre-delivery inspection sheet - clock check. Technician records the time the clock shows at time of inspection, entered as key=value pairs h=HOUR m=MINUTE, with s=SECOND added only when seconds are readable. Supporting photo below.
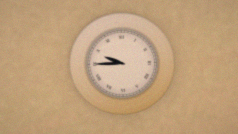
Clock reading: h=9 m=45
